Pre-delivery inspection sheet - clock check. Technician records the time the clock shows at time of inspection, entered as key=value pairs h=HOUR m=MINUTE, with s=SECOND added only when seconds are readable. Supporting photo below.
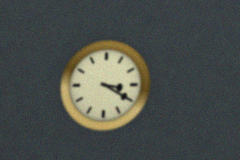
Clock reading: h=3 m=20
